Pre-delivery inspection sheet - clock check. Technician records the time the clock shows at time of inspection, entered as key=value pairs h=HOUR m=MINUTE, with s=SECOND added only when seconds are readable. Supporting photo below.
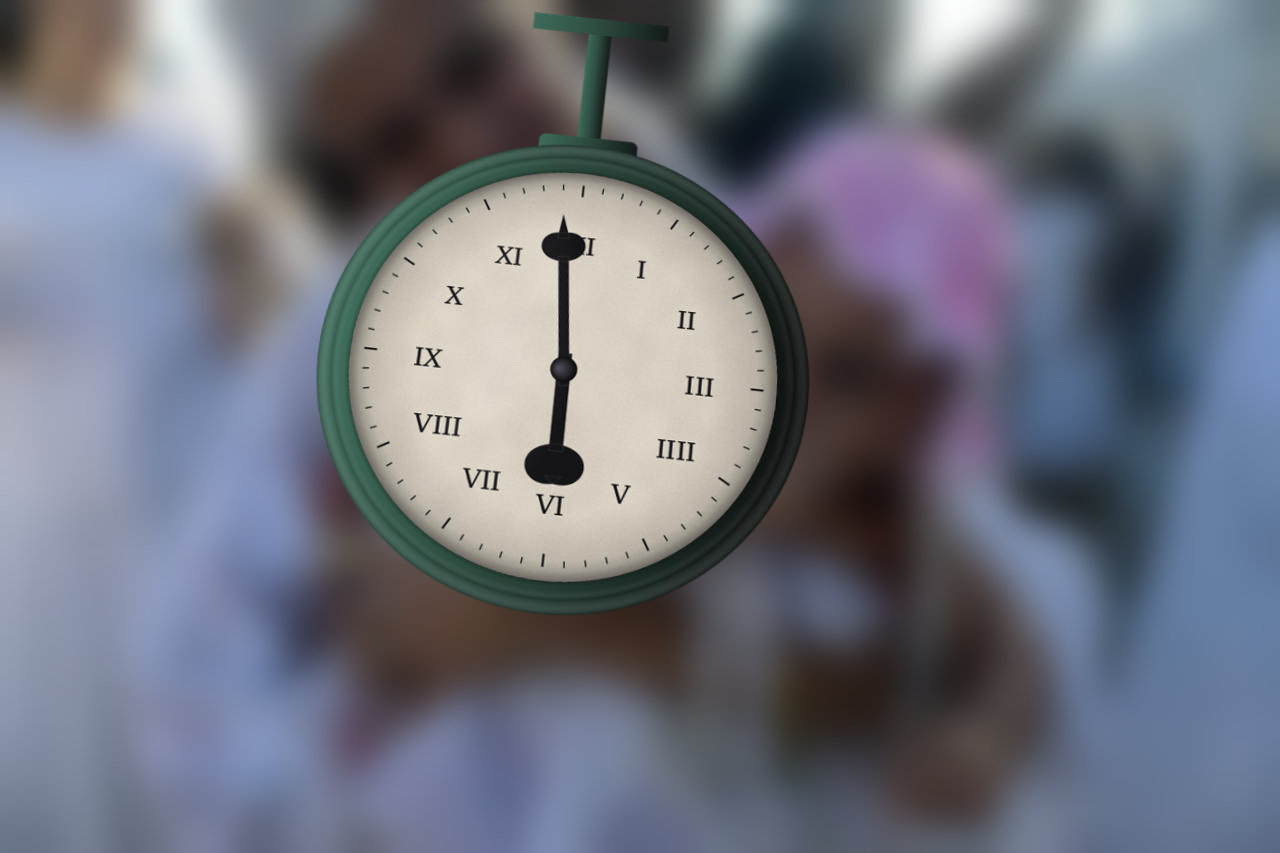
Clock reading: h=5 m=59
